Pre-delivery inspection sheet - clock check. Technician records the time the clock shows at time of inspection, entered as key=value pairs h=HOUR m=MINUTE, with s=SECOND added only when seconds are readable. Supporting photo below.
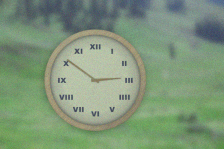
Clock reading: h=2 m=51
